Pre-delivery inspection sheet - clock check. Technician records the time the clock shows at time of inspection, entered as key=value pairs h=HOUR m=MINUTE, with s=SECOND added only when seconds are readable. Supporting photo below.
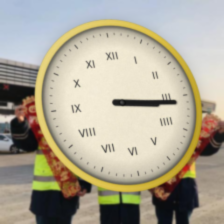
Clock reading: h=3 m=16
